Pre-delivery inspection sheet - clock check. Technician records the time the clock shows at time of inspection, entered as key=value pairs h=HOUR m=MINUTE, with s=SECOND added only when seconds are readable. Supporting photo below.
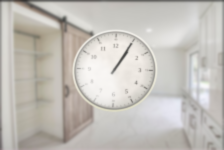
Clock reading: h=1 m=5
